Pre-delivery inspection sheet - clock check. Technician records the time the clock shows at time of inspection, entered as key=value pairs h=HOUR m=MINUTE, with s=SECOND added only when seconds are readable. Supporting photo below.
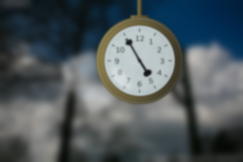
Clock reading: h=4 m=55
